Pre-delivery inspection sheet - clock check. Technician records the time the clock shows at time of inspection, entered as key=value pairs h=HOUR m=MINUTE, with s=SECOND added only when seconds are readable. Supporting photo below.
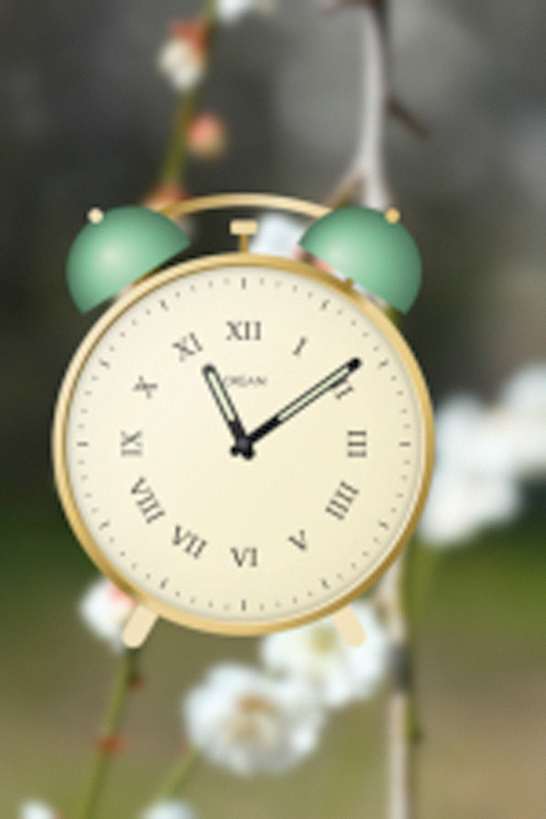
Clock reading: h=11 m=9
